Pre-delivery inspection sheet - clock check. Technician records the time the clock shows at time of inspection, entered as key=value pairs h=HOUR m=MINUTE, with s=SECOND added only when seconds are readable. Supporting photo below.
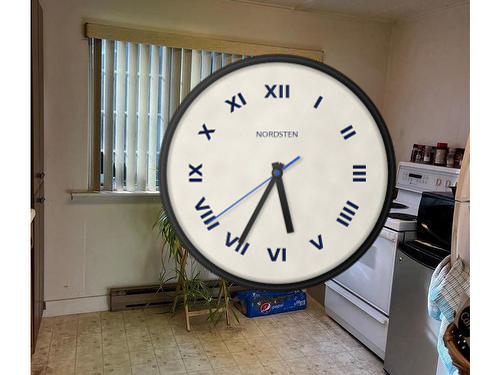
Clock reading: h=5 m=34 s=39
